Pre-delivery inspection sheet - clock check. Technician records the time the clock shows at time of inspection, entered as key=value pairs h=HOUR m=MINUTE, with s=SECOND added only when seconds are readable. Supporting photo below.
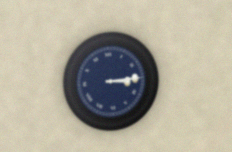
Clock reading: h=3 m=15
